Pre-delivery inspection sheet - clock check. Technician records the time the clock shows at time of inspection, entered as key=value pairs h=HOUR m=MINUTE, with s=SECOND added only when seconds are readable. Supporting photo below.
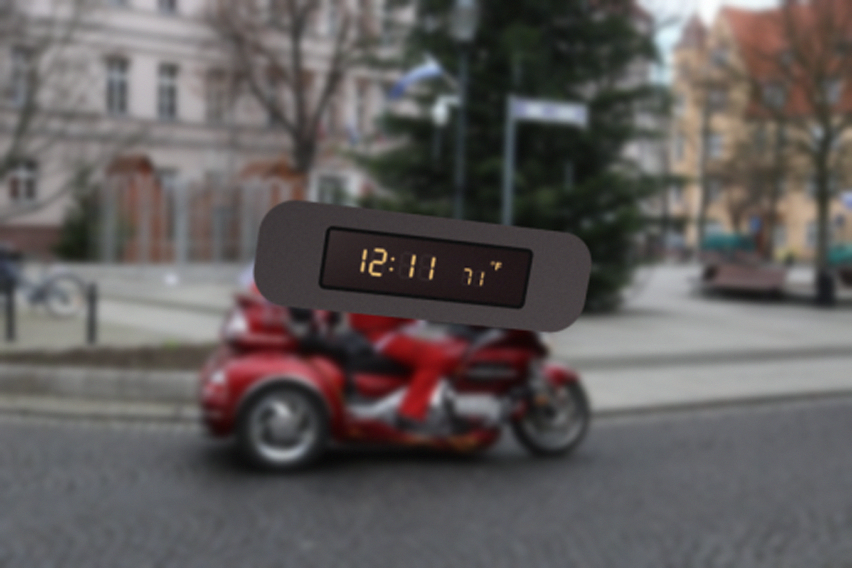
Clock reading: h=12 m=11
